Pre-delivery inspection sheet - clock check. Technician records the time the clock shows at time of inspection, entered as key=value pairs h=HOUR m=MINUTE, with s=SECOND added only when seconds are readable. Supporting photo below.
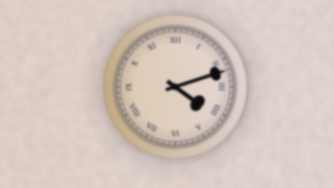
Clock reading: h=4 m=12
